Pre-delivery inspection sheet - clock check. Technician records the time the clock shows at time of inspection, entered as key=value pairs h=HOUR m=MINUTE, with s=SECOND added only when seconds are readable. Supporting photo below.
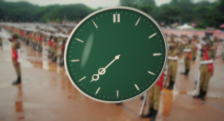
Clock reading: h=7 m=38
